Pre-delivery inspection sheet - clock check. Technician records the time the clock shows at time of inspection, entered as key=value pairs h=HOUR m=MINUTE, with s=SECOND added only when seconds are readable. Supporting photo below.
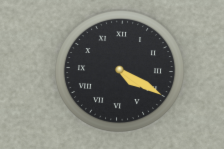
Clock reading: h=4 m=20
